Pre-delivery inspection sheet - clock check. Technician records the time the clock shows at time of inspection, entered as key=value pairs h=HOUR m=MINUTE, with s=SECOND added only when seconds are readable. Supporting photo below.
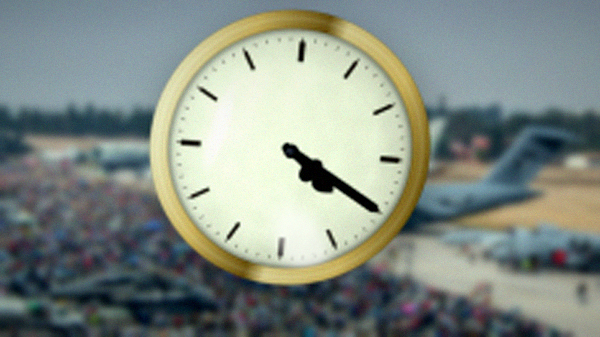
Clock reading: h=4 m=20
